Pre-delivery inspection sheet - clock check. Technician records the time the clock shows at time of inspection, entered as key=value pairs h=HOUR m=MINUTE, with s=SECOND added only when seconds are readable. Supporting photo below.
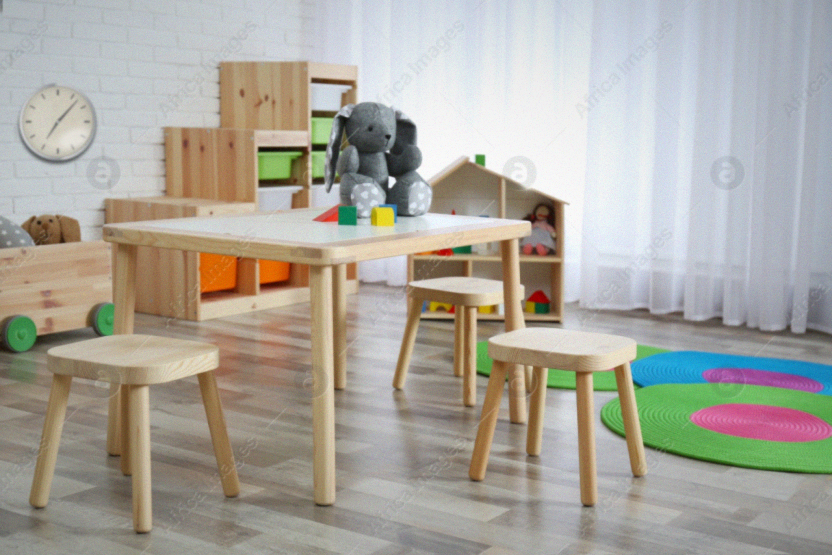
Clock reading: h=7 m=7
